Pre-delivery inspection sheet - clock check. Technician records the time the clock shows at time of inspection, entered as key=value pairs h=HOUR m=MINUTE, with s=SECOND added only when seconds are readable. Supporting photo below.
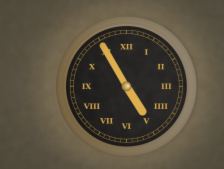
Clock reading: h=4 m=55
